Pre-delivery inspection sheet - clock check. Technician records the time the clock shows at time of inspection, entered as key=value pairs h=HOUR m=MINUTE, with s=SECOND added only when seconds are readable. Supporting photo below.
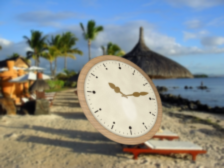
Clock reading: h=10 m=13
